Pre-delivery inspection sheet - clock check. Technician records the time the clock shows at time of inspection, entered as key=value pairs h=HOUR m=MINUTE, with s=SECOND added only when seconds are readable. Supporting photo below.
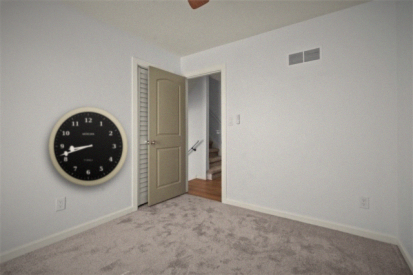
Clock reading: h=8 m=42
